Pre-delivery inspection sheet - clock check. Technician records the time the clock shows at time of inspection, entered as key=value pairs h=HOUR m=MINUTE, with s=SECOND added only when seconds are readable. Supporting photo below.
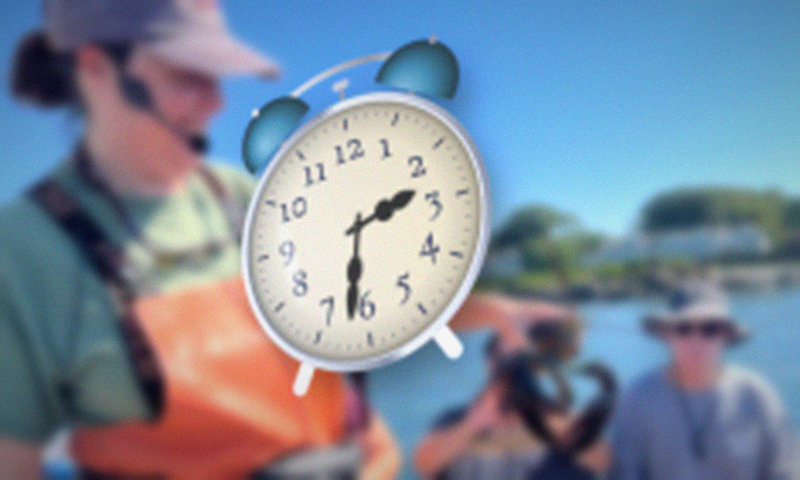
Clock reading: h=2 m=32
